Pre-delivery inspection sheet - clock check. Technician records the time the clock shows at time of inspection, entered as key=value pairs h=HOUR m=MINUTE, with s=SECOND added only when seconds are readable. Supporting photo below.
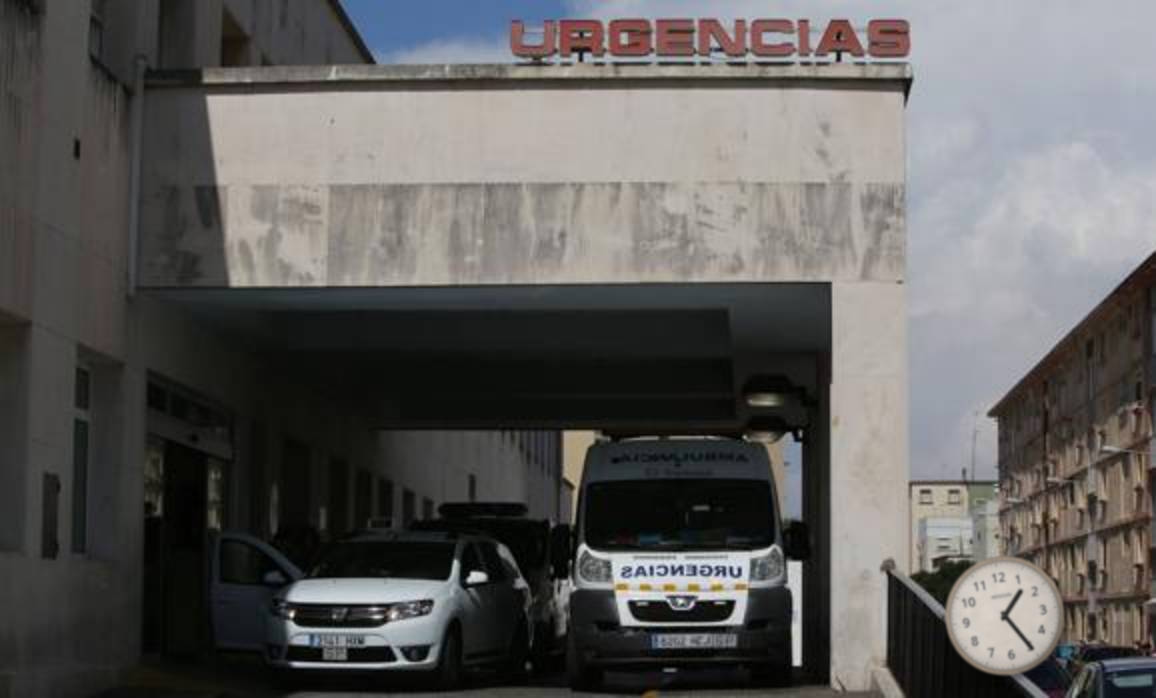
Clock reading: h=1 m=25
